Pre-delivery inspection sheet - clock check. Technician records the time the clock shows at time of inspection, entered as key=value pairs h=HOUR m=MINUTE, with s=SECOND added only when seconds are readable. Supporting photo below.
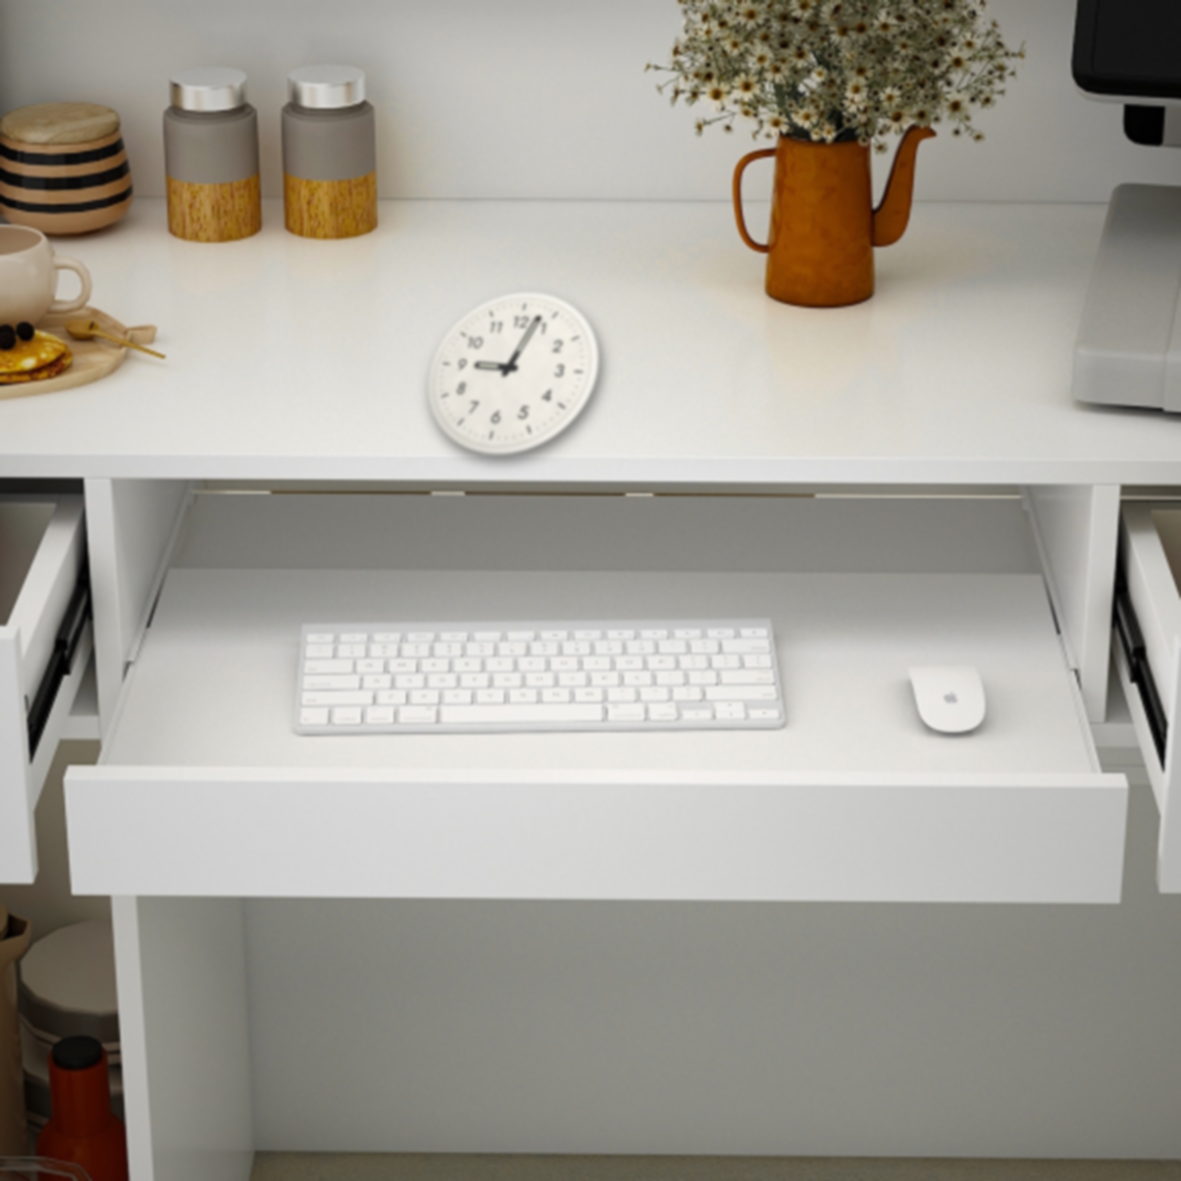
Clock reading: h=9 m=3
